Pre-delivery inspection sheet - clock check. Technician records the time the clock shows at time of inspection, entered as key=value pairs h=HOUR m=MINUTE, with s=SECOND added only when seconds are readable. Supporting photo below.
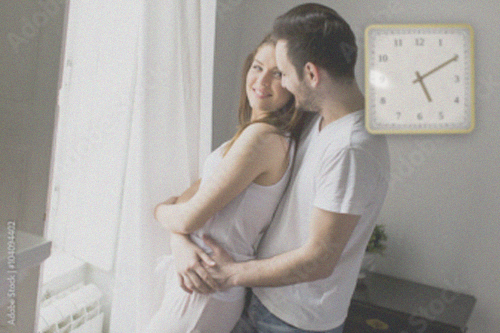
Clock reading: h=5 m=10
